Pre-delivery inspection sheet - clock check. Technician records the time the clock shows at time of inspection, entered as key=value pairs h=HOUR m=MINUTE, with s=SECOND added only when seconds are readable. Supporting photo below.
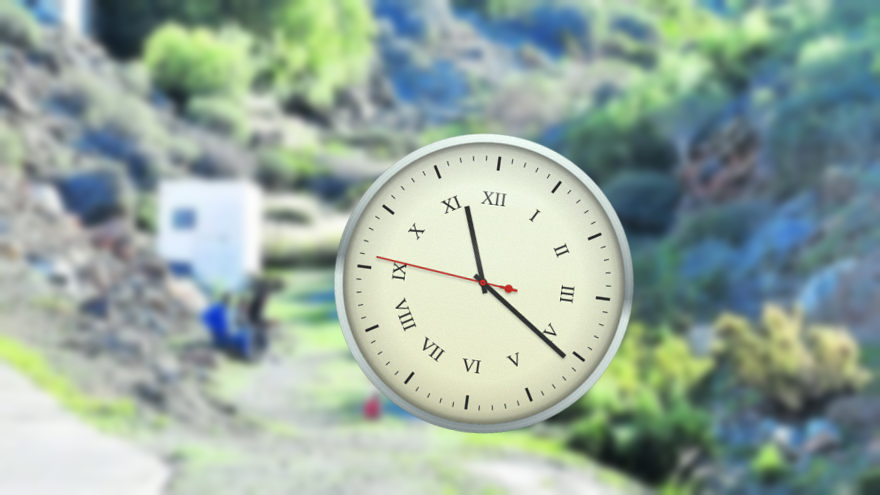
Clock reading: h=11 m=20 s=46
